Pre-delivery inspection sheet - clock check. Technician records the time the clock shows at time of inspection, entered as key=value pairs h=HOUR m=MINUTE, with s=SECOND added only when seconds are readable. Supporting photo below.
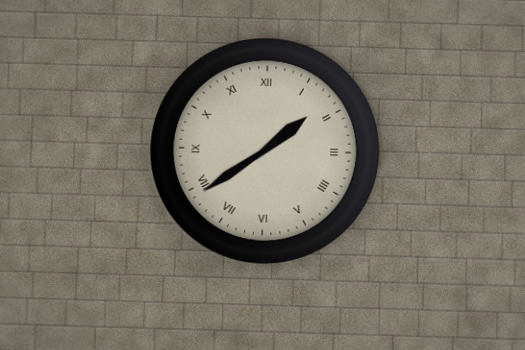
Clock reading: h=1 m=39
